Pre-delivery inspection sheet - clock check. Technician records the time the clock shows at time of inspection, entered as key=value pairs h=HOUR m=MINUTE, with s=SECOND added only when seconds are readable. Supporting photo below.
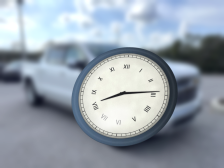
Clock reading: h=8 m=14
